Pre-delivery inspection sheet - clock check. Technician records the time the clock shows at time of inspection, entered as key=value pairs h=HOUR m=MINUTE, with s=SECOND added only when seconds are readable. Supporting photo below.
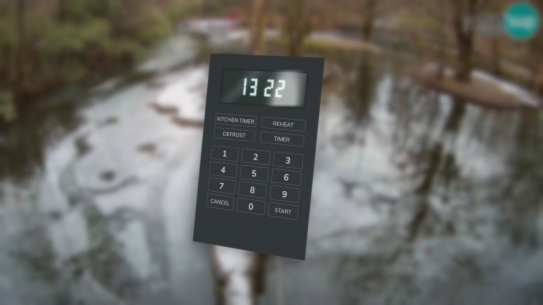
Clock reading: h=13 m=22
